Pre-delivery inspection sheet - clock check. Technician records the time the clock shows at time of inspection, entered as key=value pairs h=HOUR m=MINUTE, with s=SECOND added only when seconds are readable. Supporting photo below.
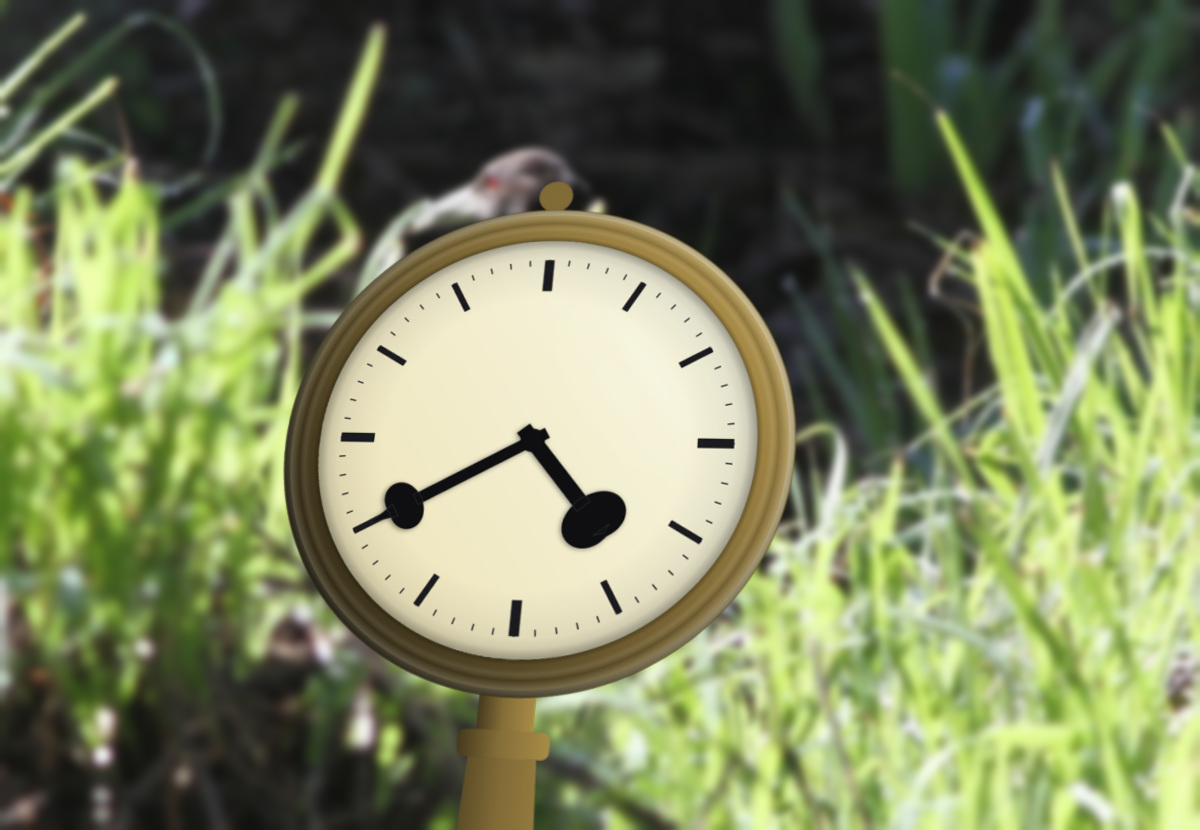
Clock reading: h=4 m=40
